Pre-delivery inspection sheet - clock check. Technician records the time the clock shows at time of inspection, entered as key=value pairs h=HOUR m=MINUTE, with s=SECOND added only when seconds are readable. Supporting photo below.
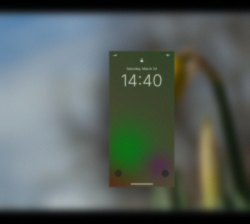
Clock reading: h=14 m=40
